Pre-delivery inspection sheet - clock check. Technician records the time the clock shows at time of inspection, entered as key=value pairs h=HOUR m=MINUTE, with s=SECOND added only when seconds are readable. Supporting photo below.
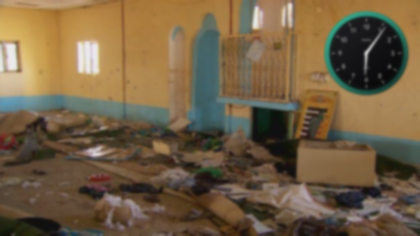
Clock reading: h=6 m=6
